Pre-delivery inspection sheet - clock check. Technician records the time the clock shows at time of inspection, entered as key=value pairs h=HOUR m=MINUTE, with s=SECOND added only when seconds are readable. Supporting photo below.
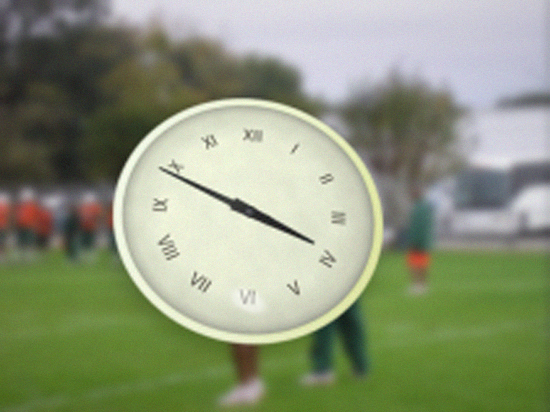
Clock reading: h=3 m=49
